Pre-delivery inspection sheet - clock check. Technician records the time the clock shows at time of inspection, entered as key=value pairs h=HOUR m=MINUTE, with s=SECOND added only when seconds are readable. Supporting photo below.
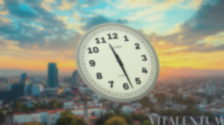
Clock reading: h=11 m=28
